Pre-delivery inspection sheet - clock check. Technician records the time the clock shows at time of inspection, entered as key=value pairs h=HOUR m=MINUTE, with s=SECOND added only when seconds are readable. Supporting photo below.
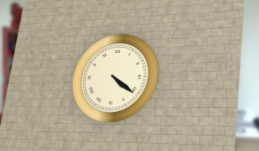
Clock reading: h=4 m=21
